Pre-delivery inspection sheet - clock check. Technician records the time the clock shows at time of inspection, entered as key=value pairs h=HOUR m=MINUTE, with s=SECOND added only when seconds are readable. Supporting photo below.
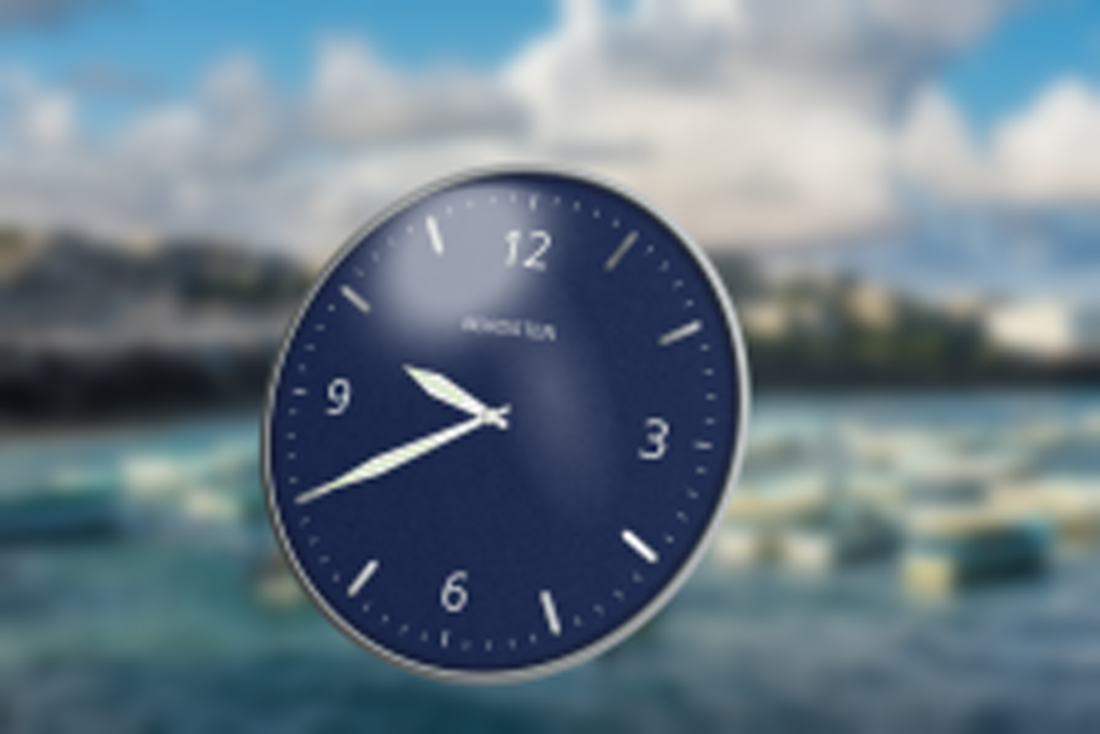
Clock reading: h=9 m=40
